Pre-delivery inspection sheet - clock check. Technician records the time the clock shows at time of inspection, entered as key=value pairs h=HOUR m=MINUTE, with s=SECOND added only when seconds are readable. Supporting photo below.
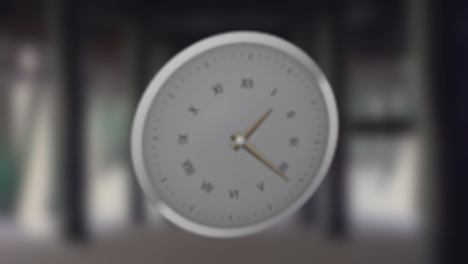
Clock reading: h=1 m=21
